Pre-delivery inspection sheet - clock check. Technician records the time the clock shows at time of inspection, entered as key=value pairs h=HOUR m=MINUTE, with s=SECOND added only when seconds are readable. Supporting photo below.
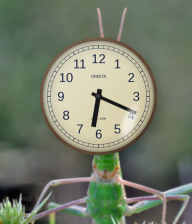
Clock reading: h=6 m=19
